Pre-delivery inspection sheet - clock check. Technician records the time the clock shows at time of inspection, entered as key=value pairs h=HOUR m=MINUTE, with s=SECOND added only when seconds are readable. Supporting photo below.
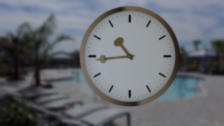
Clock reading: h=10 m=44
